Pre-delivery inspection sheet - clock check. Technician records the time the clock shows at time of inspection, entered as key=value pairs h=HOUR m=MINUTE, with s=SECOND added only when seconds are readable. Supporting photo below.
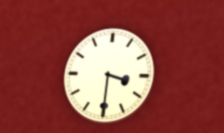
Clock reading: h=3 m=30
